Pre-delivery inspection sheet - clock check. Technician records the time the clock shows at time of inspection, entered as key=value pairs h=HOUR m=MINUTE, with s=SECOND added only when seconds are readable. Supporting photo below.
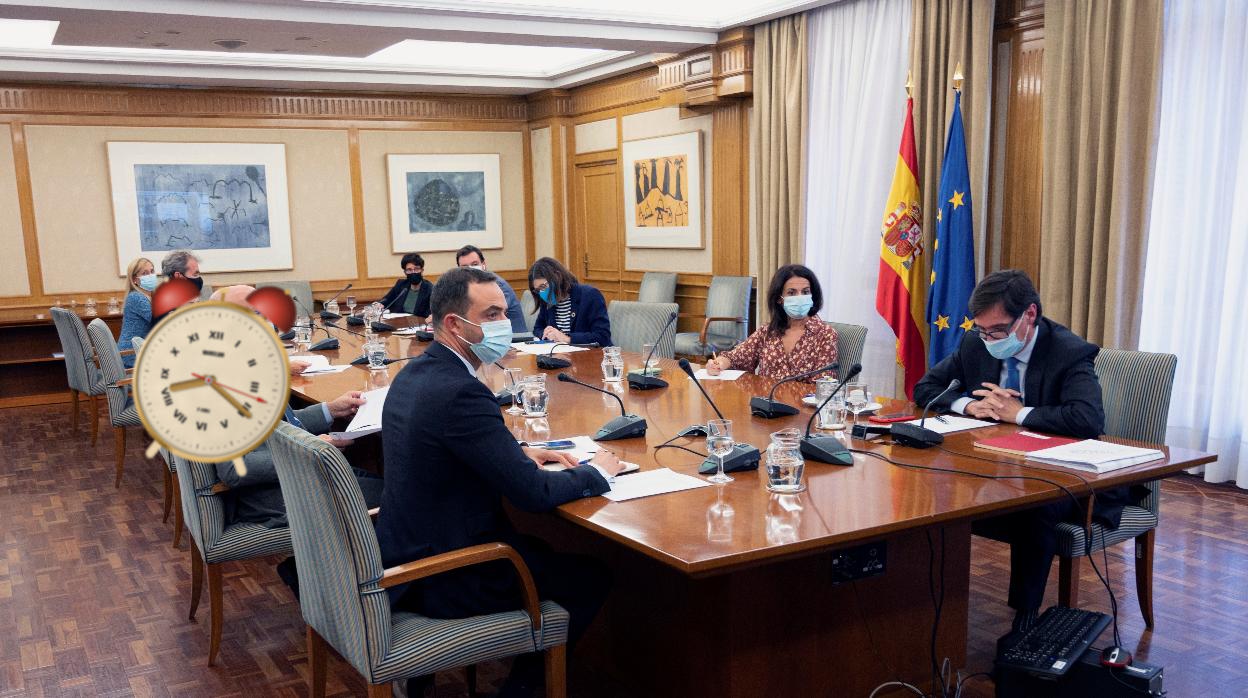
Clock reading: h=8 m=20 s=17
